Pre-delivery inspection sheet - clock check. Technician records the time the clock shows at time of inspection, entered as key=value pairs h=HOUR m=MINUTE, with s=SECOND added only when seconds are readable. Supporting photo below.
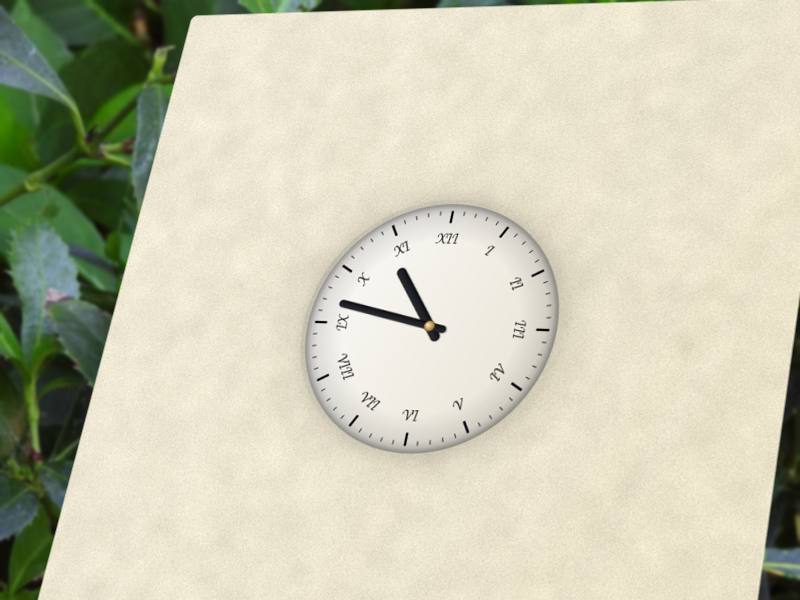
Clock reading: h=10 m=47
